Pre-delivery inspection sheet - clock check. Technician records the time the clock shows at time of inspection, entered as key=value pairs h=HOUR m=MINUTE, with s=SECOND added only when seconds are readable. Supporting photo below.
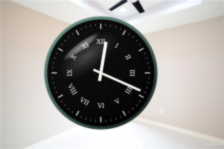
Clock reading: h=12 m=19
